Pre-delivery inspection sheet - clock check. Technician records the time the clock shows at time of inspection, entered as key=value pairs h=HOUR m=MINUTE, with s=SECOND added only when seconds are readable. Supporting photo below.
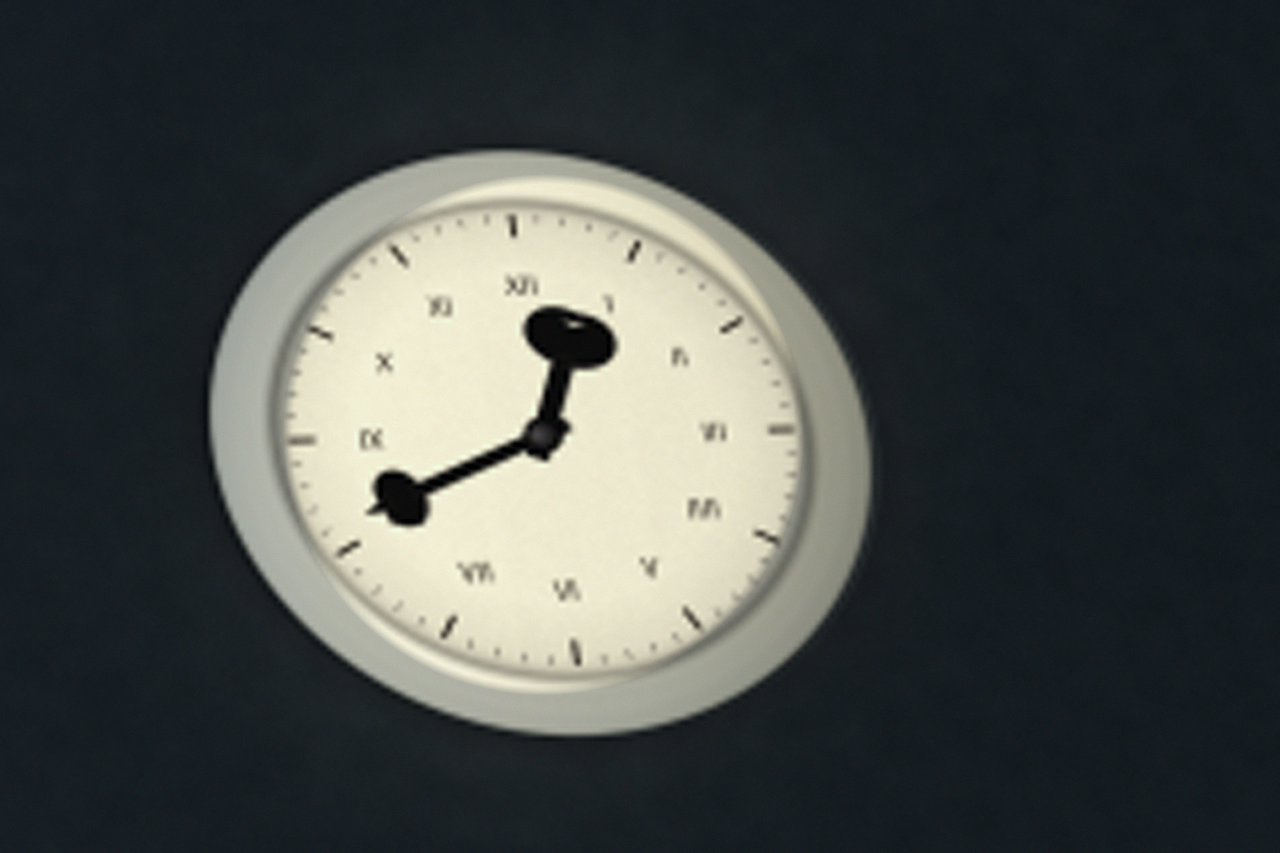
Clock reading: h=12 m=41
